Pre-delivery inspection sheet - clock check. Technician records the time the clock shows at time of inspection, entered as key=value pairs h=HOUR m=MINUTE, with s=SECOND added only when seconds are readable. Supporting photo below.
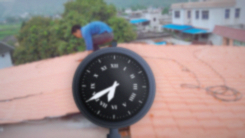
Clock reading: h=6 m=40
